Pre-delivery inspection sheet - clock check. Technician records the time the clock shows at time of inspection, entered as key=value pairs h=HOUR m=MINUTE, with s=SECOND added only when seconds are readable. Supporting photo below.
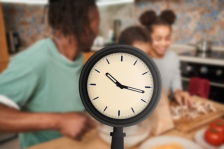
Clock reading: h=10 m=17
